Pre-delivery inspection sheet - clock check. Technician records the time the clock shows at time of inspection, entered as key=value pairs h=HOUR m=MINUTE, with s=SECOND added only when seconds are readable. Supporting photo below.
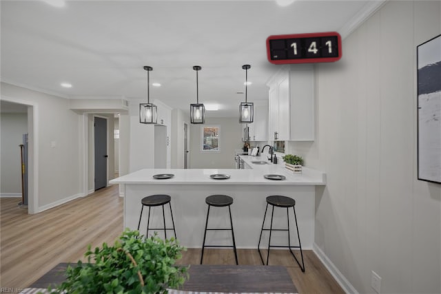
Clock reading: h=1 m=41
